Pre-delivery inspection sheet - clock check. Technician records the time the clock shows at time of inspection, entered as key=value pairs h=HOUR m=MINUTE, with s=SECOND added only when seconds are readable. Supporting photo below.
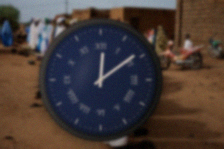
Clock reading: h=12 m=9
